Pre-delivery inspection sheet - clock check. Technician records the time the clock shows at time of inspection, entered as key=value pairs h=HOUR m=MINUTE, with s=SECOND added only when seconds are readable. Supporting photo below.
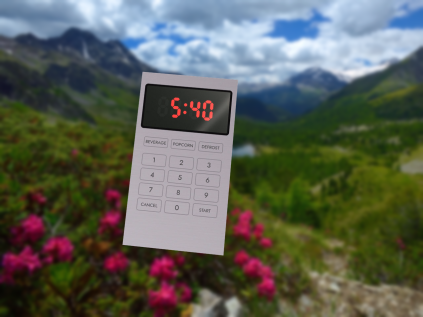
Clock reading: h=5 m=40
